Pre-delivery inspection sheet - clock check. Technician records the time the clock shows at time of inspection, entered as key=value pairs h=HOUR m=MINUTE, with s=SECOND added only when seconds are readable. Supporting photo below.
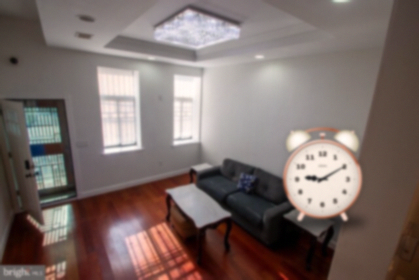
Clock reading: h=9 m=10
